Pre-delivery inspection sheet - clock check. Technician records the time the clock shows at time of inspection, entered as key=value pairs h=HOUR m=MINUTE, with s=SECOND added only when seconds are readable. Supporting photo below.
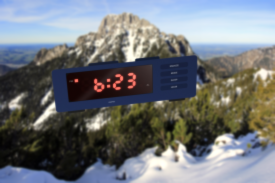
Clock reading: h=6 m=23
